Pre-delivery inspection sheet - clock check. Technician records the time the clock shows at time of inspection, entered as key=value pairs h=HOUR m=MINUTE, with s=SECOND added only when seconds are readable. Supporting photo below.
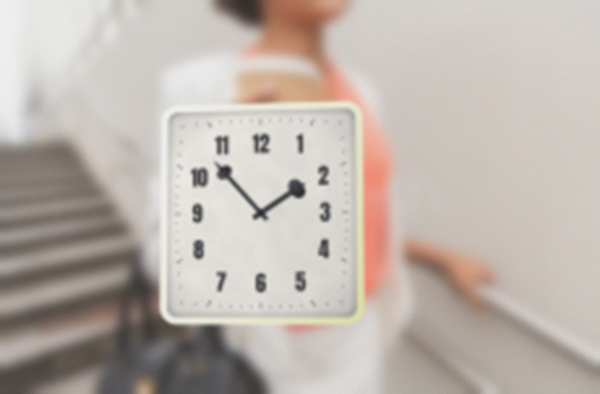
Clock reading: h=1 m=53
